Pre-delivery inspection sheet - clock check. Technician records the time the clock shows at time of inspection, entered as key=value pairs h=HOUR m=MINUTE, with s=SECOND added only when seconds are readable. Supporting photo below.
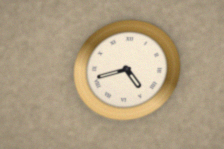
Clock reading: h=4 m=42
